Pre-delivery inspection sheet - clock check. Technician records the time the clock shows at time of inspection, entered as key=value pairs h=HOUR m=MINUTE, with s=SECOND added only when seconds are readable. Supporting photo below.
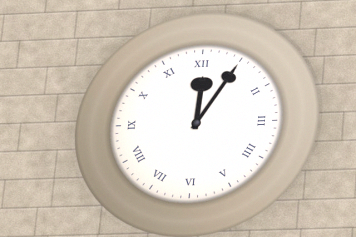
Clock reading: h=12 m=5
